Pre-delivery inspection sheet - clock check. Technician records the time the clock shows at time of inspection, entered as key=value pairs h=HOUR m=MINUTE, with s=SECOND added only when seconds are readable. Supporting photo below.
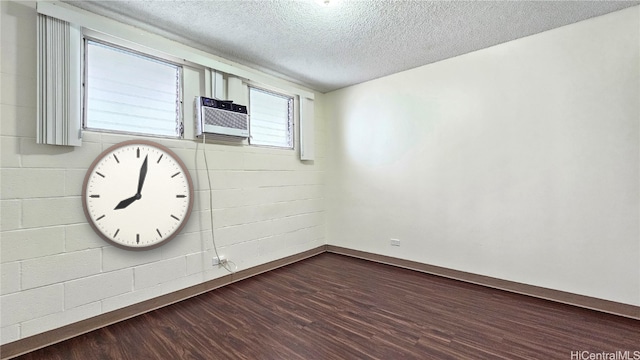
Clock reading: h=8 m=2
